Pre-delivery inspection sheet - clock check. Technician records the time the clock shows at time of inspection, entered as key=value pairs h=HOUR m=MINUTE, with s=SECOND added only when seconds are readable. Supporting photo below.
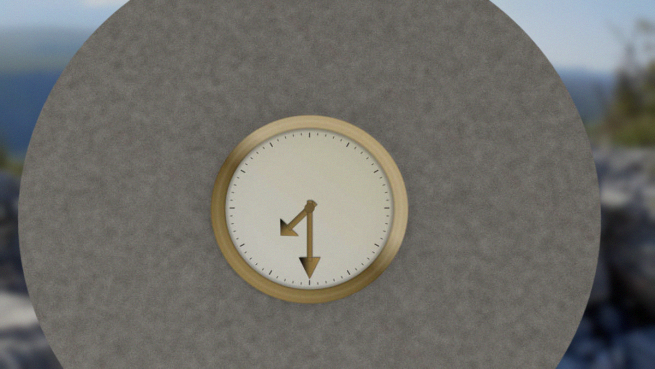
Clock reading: h=7 m=30
